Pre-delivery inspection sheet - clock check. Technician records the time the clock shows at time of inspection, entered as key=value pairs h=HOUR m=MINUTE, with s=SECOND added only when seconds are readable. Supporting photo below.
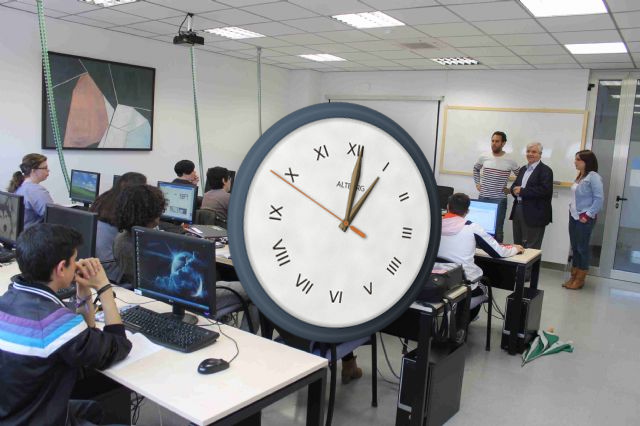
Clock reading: h=1 m=0 s=49
